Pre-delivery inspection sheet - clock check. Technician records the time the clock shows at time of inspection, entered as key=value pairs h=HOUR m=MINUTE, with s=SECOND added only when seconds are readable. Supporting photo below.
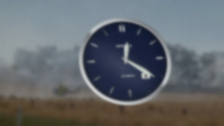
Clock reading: h=12 m=21
